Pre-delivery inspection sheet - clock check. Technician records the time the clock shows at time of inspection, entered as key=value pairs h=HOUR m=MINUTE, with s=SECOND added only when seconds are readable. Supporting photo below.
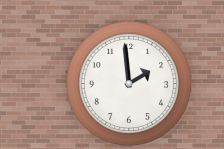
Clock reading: h=1 m=59
